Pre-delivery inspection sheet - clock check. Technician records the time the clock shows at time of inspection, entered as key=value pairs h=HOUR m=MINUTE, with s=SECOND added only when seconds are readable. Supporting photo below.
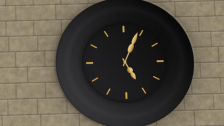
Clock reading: h=5 m=4
